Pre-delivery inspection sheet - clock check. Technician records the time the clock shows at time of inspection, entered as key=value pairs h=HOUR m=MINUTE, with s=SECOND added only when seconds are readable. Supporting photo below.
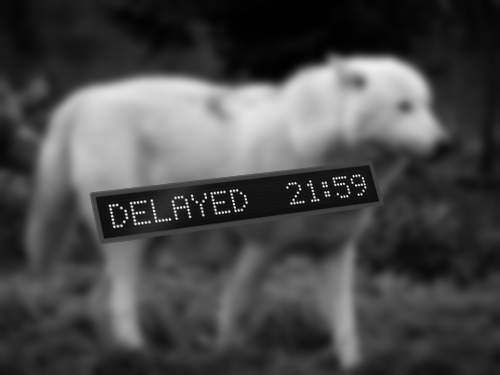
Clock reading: h=21 m=59
